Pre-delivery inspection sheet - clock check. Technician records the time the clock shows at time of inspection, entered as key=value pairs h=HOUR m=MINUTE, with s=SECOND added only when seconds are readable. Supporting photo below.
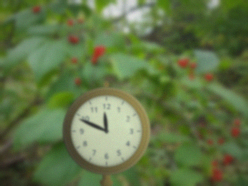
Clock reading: h=11 m=49
